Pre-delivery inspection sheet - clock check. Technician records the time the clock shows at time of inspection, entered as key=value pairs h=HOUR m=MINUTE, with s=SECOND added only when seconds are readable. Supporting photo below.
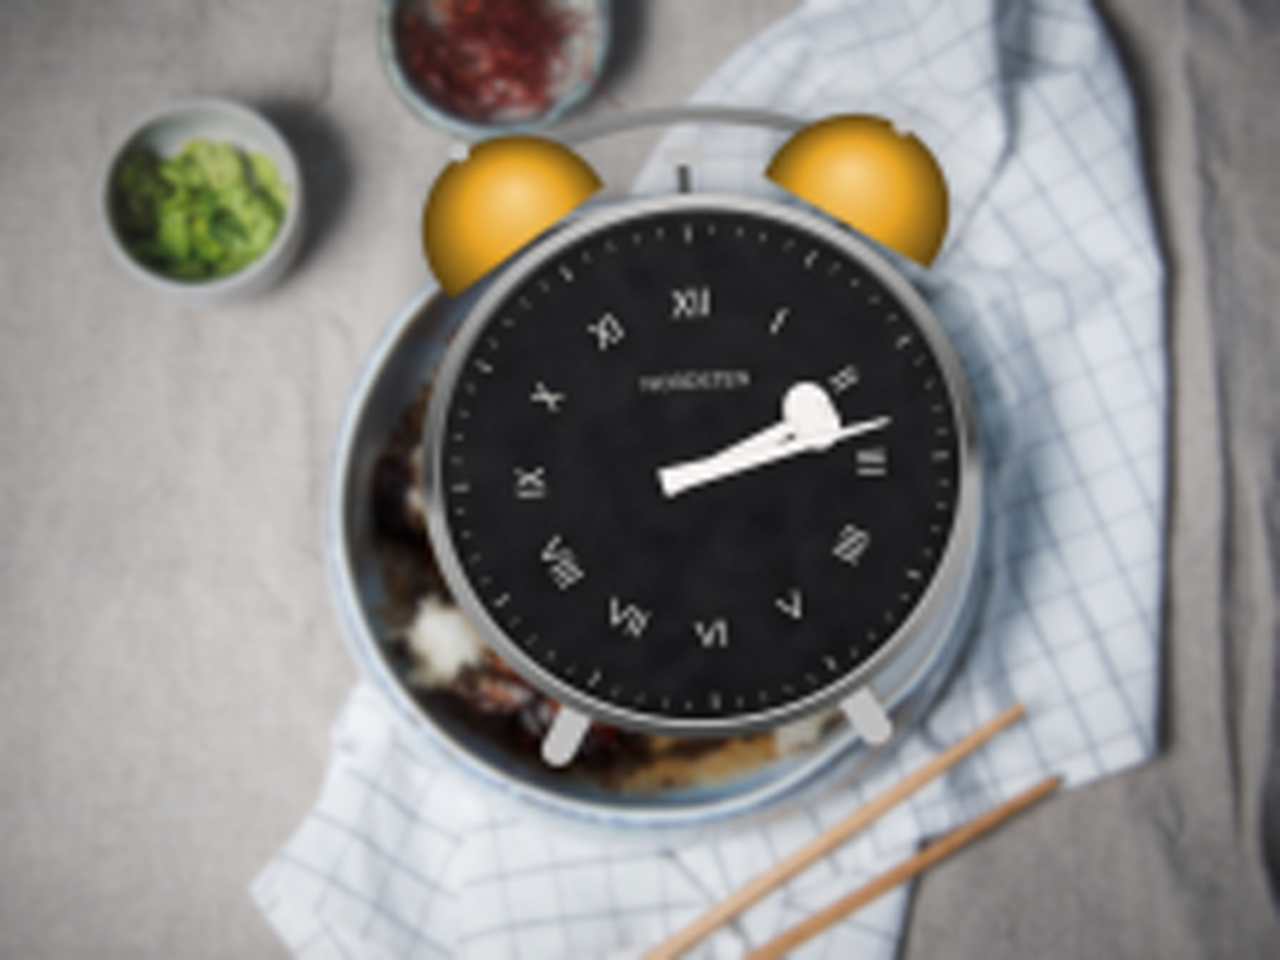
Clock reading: h=2 m=13
